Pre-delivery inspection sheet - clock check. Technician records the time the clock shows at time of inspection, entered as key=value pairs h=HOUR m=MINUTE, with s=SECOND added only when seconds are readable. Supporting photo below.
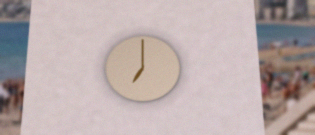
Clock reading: h=7 m=0
